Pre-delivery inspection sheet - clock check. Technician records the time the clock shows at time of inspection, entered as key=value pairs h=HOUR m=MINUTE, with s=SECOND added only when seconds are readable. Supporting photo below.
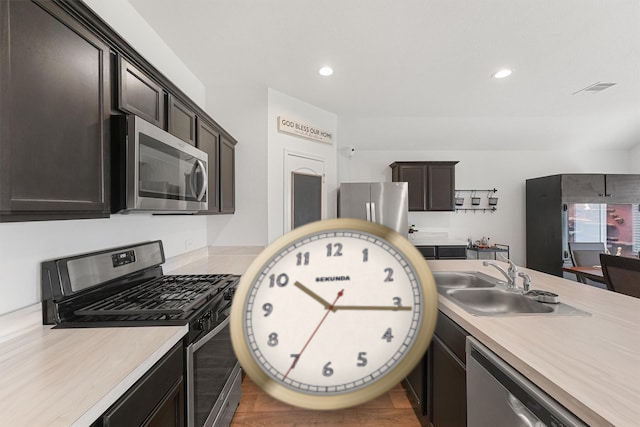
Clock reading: h=10 m=15 s=35
